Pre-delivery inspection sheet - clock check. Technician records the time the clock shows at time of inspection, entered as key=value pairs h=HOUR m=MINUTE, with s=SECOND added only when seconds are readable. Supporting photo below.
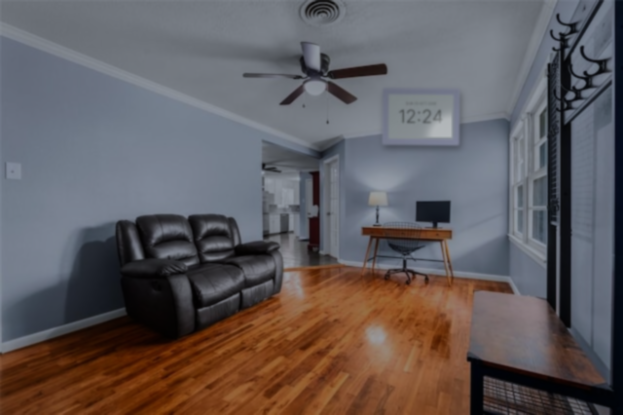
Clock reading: h=12 m=24
